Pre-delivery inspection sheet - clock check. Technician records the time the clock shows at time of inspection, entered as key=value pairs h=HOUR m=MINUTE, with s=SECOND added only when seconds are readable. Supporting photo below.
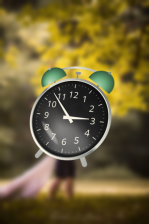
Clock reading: h=2 m=53
